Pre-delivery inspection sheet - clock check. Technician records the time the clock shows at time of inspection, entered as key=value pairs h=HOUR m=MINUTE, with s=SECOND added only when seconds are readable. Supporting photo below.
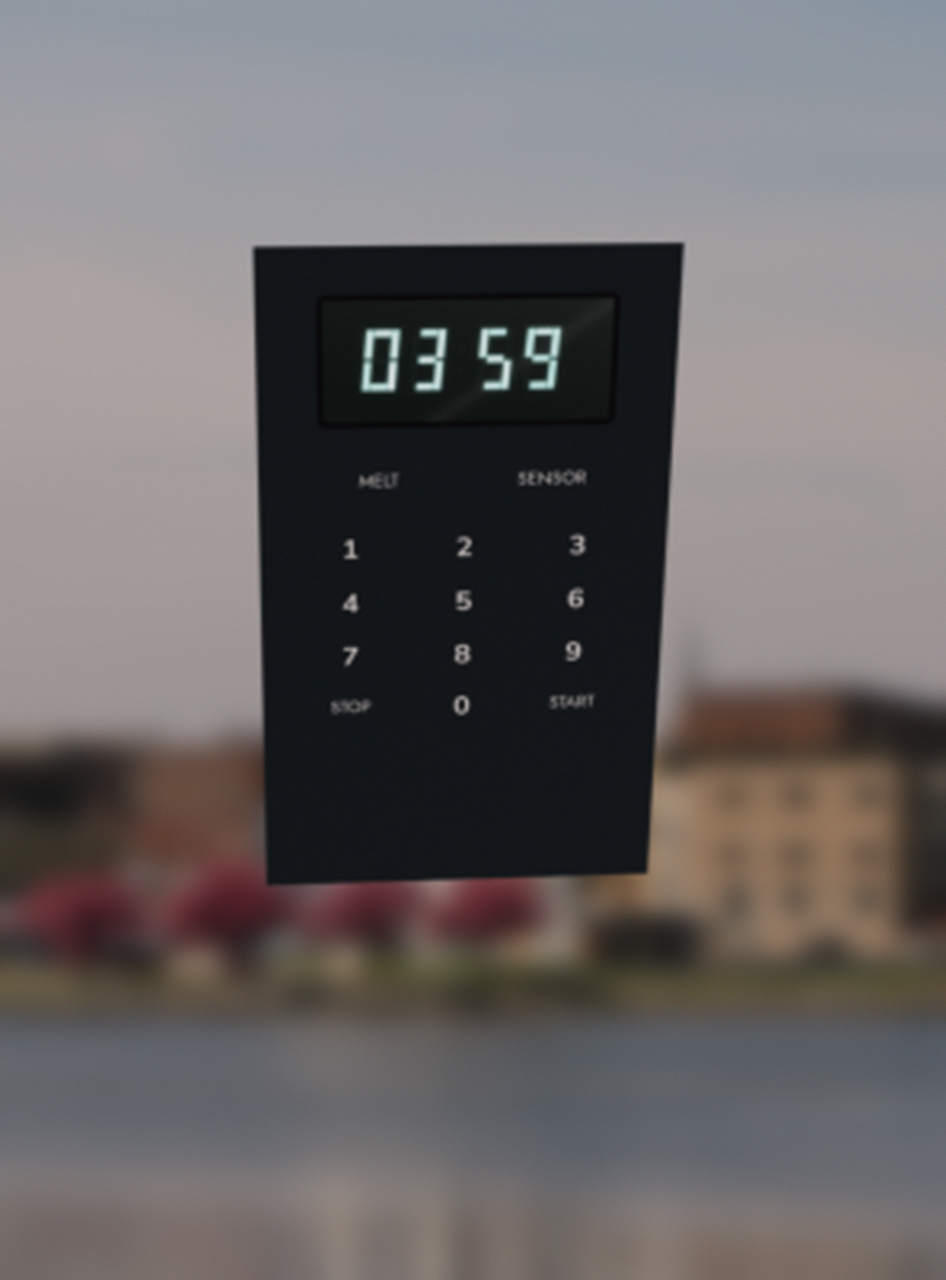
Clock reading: h=3 m=59
